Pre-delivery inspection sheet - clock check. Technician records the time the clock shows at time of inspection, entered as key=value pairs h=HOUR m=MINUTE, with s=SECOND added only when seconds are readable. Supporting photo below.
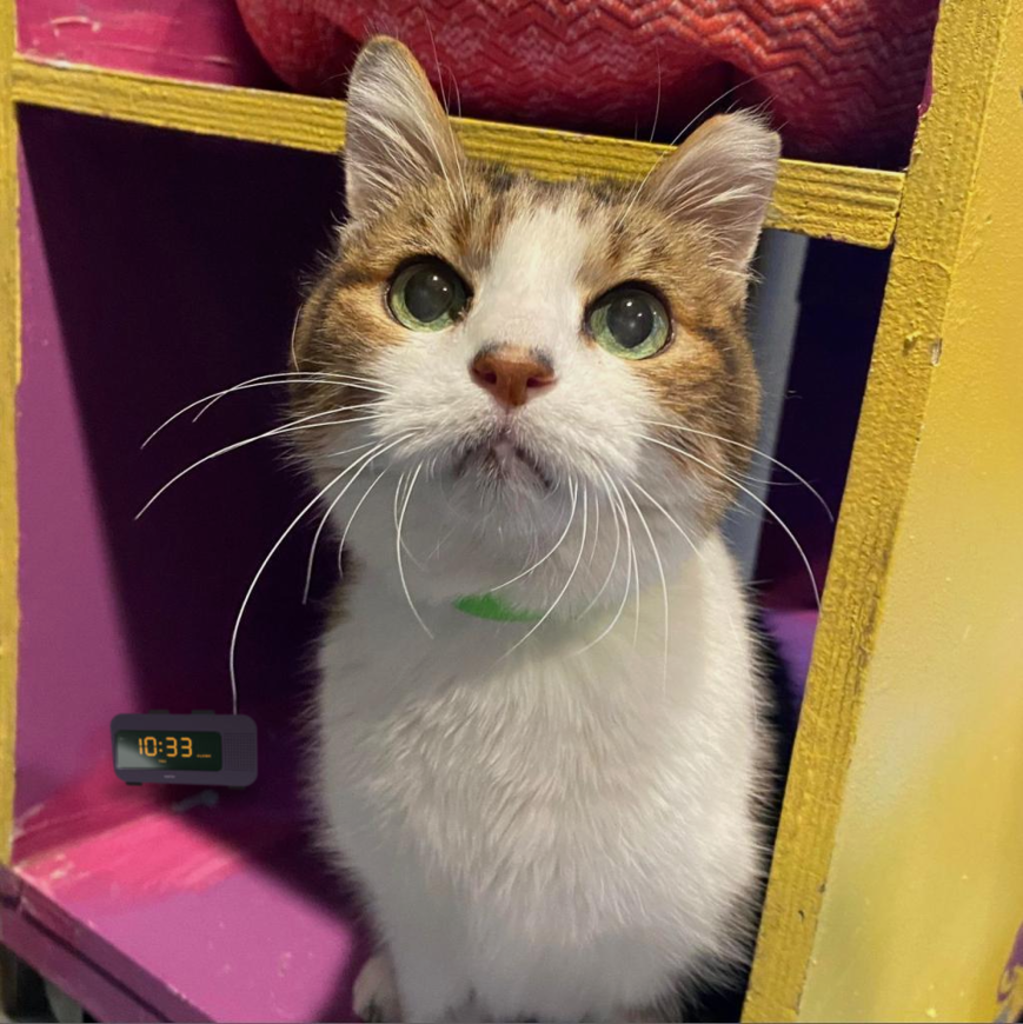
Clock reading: h=10 m=33
